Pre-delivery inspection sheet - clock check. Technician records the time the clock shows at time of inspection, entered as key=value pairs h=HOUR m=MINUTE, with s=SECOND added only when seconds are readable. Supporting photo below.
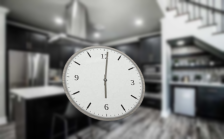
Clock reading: h=6 m=1
